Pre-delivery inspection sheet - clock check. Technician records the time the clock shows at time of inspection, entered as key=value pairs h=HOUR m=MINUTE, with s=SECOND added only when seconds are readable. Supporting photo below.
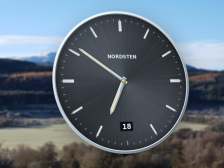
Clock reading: h=6 m=51
